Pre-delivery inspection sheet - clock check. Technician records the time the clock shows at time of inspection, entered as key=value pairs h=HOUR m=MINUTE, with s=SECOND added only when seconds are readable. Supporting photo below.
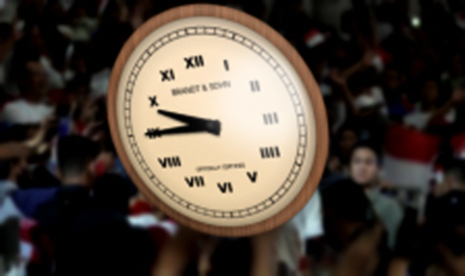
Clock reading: h=9 m=45
